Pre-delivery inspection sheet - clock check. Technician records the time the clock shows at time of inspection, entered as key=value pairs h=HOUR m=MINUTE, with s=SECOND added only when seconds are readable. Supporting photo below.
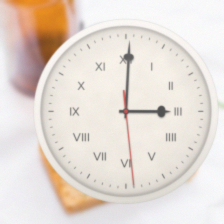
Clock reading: h=3 m=0 s=29
